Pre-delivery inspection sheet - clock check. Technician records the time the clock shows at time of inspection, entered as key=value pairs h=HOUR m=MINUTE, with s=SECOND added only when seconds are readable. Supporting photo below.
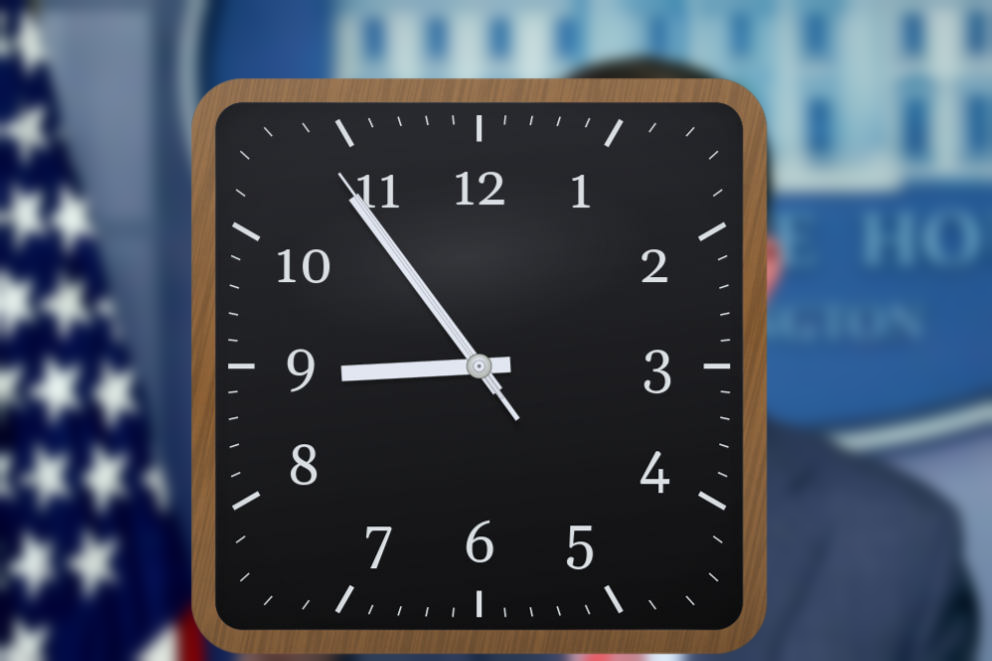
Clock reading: h=8 m=53 s=54
